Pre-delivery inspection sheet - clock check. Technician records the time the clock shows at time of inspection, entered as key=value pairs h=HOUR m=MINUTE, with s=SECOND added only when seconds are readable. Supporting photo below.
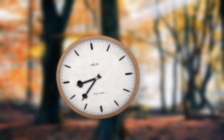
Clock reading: h=8 m=37
